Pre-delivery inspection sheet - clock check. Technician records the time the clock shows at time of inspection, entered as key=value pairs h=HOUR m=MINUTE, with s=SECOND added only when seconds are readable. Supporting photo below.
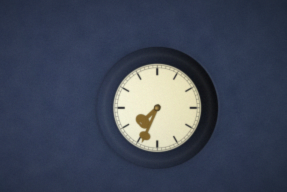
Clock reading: h=7 m=34
